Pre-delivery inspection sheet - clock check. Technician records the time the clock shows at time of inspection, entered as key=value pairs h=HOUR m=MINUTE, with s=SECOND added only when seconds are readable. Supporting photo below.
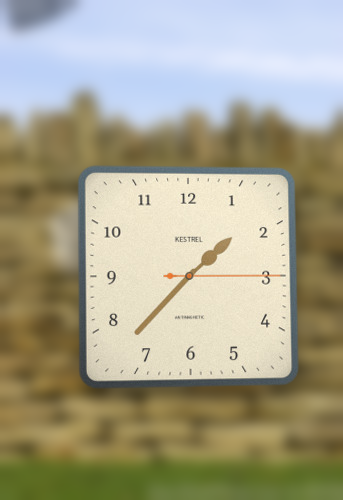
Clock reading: h=1 m=37 s=15
